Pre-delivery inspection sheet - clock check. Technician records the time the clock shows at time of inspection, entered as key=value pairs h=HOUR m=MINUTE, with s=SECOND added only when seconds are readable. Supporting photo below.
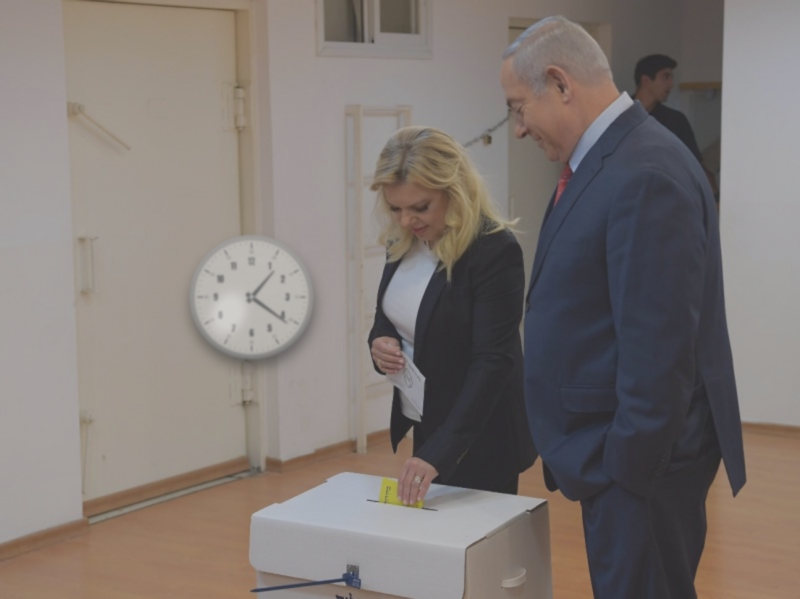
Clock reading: h=1 m=21
